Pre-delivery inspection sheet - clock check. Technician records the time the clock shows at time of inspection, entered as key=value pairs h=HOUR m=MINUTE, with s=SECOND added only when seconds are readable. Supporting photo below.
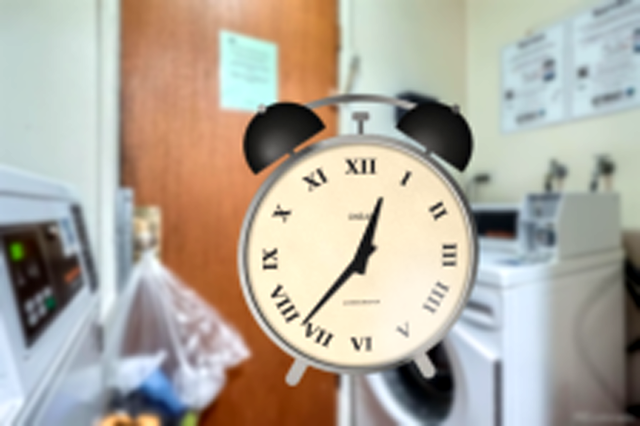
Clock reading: h=12 m=37
